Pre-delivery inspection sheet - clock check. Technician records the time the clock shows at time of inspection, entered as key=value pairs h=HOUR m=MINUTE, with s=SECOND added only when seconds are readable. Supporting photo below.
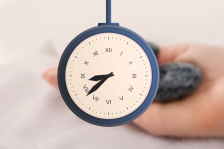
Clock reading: h=8 m=38
